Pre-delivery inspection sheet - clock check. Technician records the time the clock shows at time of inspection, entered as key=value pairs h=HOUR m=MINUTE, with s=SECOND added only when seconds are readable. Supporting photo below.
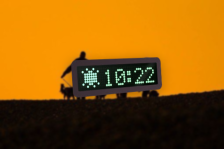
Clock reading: h=10 m=22
